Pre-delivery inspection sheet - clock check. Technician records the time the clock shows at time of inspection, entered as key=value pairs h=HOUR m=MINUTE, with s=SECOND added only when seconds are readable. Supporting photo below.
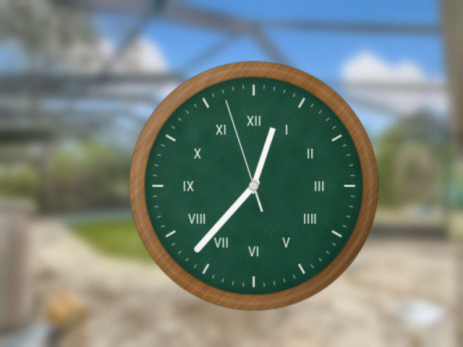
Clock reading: h=12 m=36 s=57
